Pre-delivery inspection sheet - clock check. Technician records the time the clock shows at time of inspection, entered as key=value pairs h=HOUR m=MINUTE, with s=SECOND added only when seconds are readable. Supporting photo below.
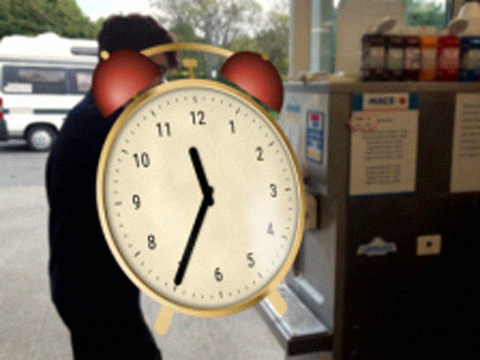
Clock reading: h=11 m=35
